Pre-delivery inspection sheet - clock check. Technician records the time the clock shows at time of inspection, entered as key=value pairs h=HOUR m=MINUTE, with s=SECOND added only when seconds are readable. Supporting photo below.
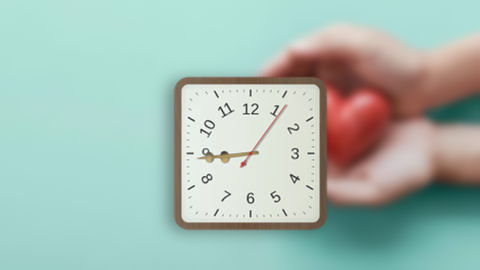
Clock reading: h=8 m=44 s=6
